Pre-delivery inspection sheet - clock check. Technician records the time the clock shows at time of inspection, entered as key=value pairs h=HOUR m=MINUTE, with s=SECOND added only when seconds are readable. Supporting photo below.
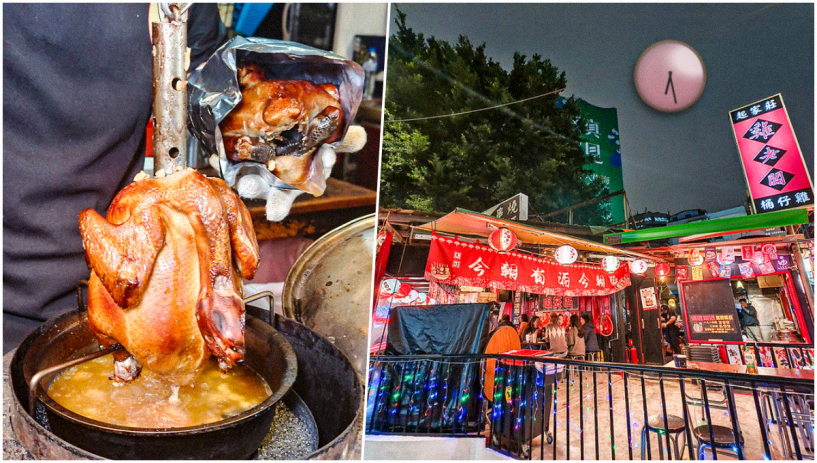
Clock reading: h=6 m=28
